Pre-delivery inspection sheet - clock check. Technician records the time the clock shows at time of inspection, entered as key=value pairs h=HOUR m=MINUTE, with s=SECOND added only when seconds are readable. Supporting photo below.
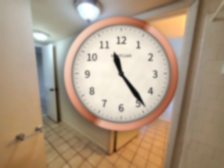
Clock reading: h=11 m=24
